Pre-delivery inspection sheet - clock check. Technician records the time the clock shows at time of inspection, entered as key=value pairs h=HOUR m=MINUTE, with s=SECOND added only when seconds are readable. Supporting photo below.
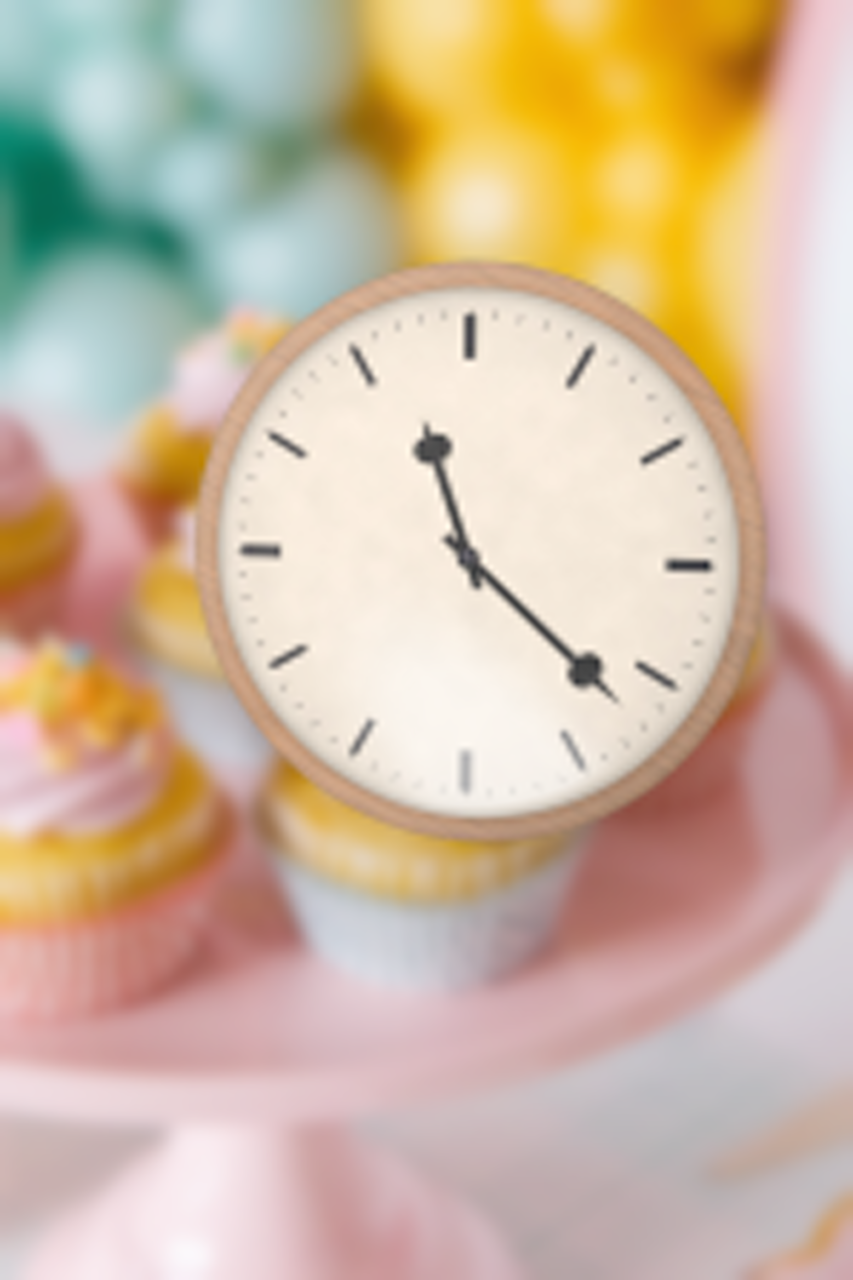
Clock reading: h=11 m=22
